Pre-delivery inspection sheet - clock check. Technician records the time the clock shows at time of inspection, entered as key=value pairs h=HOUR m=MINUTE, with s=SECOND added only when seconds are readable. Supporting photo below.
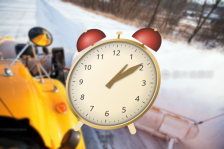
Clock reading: h=1 m=9
